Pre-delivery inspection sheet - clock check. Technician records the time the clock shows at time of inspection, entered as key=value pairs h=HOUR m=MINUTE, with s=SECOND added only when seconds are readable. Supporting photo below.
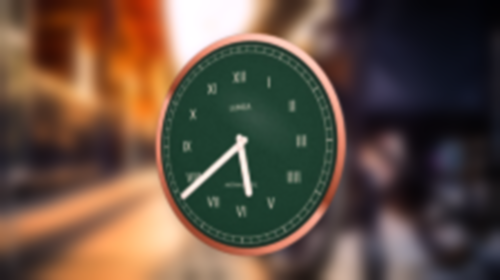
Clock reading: h=5 m=39
